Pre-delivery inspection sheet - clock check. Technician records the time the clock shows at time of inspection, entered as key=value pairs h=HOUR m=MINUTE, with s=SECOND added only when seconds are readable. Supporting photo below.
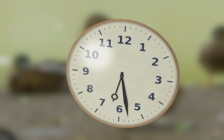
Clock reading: h=6 m=28
